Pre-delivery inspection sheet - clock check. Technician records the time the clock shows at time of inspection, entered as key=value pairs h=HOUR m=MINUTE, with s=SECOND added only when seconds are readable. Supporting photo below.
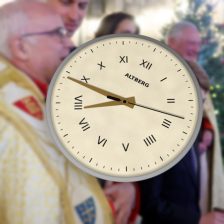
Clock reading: h=7 m=44 s=13
